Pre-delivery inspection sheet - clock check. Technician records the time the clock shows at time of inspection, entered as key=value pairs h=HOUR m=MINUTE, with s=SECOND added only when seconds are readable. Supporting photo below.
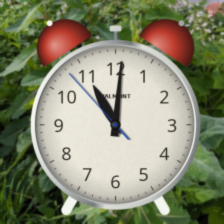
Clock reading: h=11 m=0 s=53
